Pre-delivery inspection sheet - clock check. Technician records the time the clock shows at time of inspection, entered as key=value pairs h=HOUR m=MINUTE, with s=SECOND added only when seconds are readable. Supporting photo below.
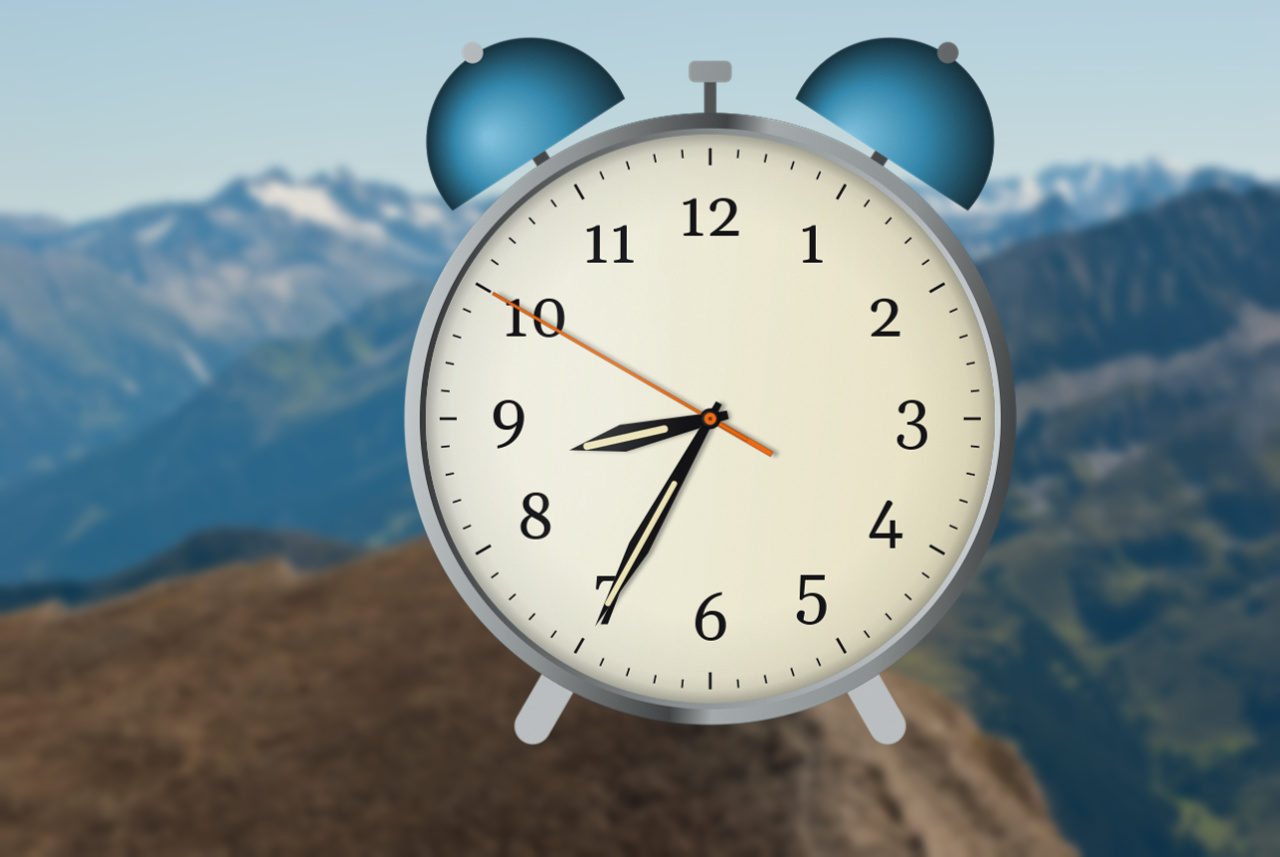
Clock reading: h=8 m=34 s=50
